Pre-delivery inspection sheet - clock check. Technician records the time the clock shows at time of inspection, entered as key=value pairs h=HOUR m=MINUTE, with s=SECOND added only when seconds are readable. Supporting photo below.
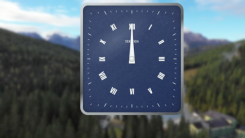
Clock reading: h=12 m=0
